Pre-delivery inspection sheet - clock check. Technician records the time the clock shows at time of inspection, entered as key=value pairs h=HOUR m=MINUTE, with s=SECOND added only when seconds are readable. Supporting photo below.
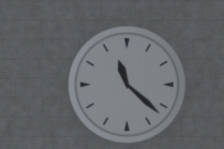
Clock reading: h=11 m=22
